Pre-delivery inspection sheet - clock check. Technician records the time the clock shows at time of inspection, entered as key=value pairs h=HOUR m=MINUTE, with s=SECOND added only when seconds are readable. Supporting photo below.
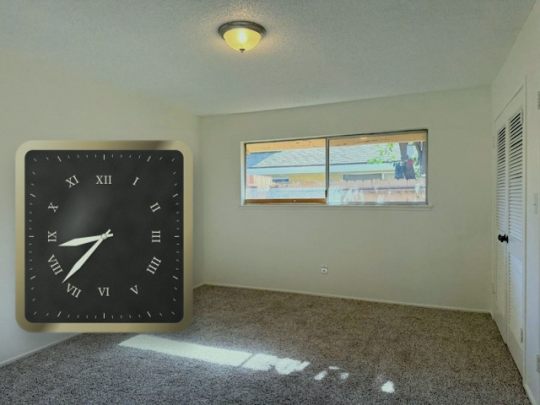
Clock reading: h=8 m=37
